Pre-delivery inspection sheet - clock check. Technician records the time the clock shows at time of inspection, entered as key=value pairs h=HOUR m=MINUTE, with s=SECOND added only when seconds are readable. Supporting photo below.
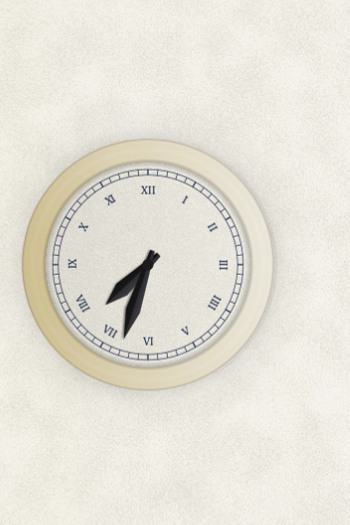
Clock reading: h=7 m=33
